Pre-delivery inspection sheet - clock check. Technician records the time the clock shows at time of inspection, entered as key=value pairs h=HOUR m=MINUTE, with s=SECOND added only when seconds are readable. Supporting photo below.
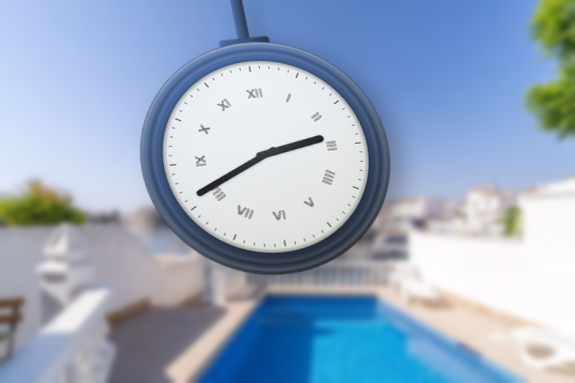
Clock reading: h=2 m=41
